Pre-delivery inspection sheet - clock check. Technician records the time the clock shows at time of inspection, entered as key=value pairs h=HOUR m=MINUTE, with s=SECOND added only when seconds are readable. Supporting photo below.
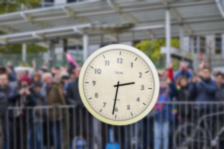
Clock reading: h=2 m=31
